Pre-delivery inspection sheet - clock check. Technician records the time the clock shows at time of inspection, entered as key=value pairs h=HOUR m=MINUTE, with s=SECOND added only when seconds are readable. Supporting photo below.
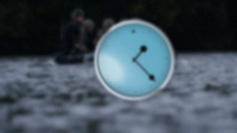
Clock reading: h=1 m=23
